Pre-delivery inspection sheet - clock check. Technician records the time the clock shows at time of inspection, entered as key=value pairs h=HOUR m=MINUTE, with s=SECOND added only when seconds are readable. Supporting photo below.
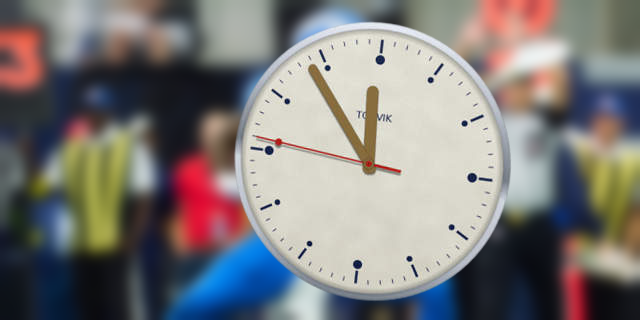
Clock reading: h=11 m=53 s=46
